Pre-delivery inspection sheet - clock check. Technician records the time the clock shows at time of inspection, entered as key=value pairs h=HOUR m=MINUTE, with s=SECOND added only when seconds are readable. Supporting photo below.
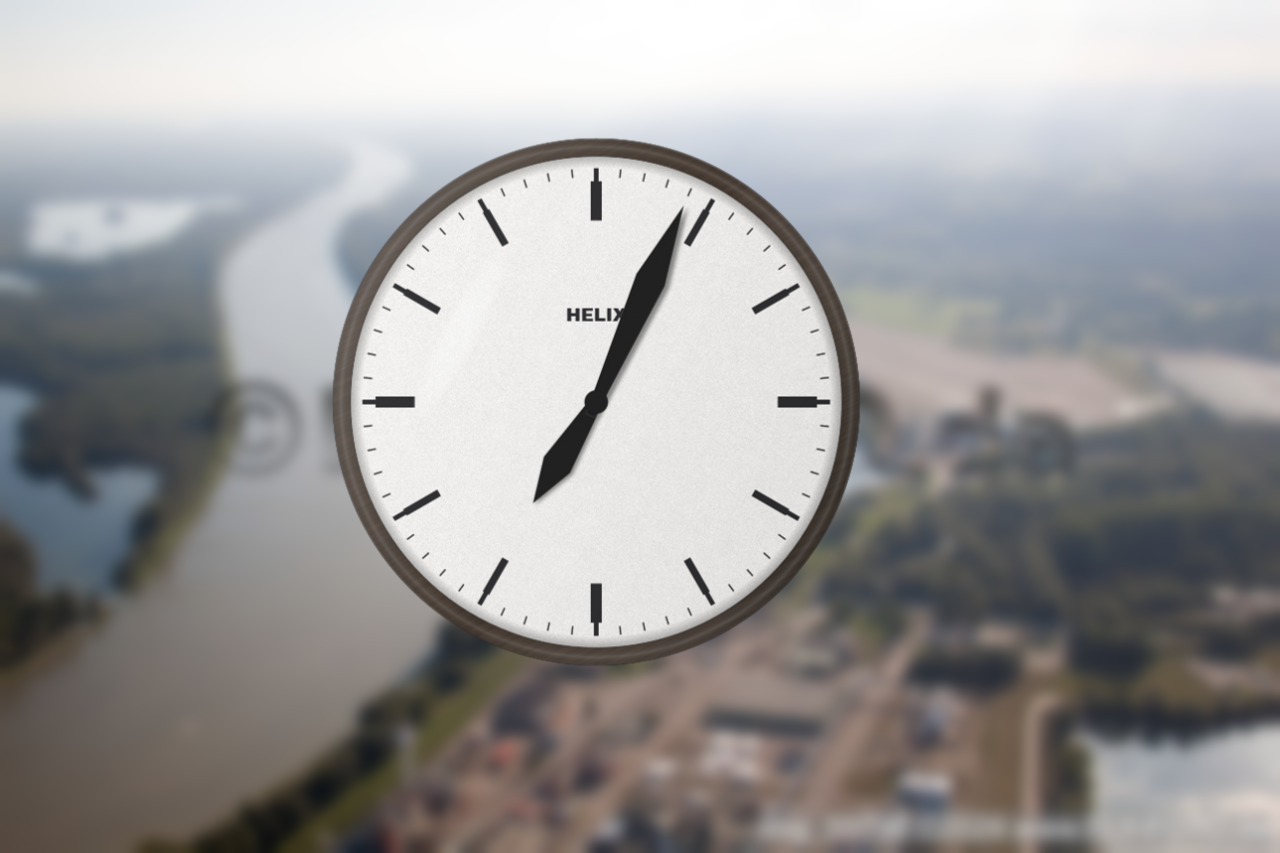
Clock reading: h=7 m=4
